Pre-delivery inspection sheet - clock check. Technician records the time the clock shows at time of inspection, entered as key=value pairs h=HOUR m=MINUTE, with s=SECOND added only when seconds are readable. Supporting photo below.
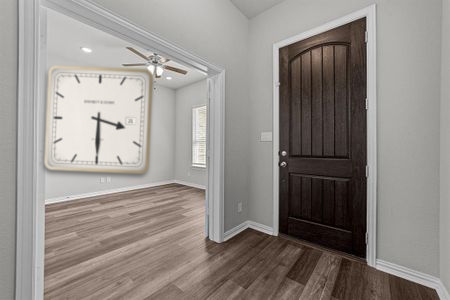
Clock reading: h=3 m=30
